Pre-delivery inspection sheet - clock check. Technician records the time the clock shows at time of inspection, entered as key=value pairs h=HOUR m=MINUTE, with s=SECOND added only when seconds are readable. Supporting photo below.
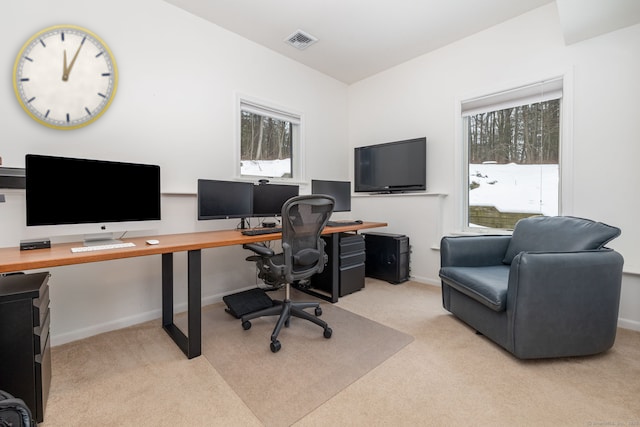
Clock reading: h=12 m=5
